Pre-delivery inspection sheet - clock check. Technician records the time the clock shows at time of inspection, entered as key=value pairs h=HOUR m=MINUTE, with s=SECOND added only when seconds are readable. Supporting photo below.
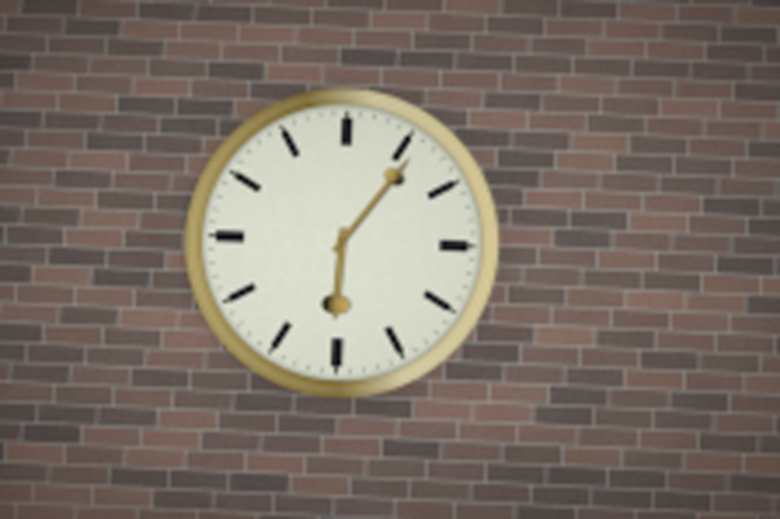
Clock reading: h=6 m=6
